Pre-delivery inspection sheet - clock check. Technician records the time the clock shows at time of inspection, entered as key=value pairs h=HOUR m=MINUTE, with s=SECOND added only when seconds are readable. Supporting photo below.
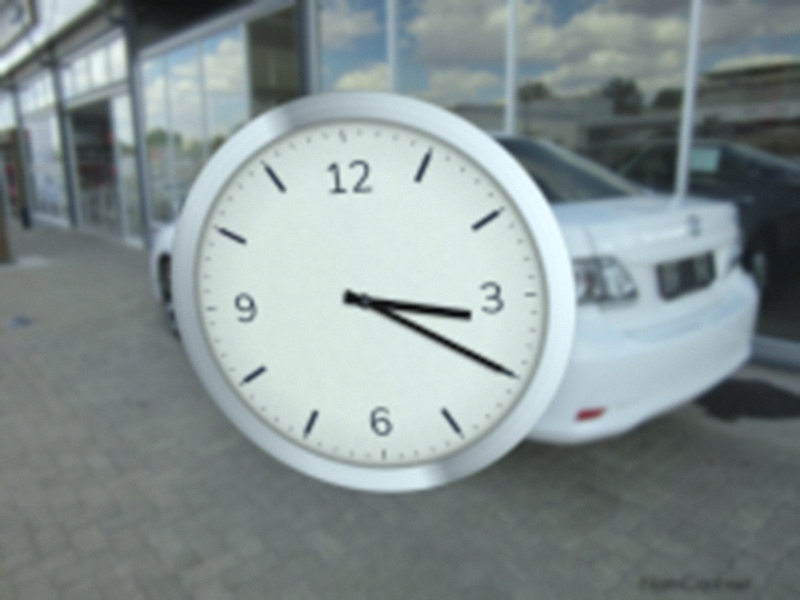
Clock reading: h=3 m=20
